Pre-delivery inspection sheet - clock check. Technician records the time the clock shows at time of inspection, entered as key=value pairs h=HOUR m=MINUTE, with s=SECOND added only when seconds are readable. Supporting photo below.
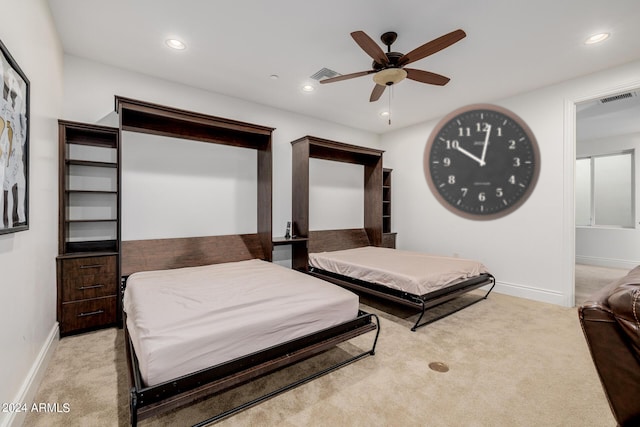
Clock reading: h=10 m=2
